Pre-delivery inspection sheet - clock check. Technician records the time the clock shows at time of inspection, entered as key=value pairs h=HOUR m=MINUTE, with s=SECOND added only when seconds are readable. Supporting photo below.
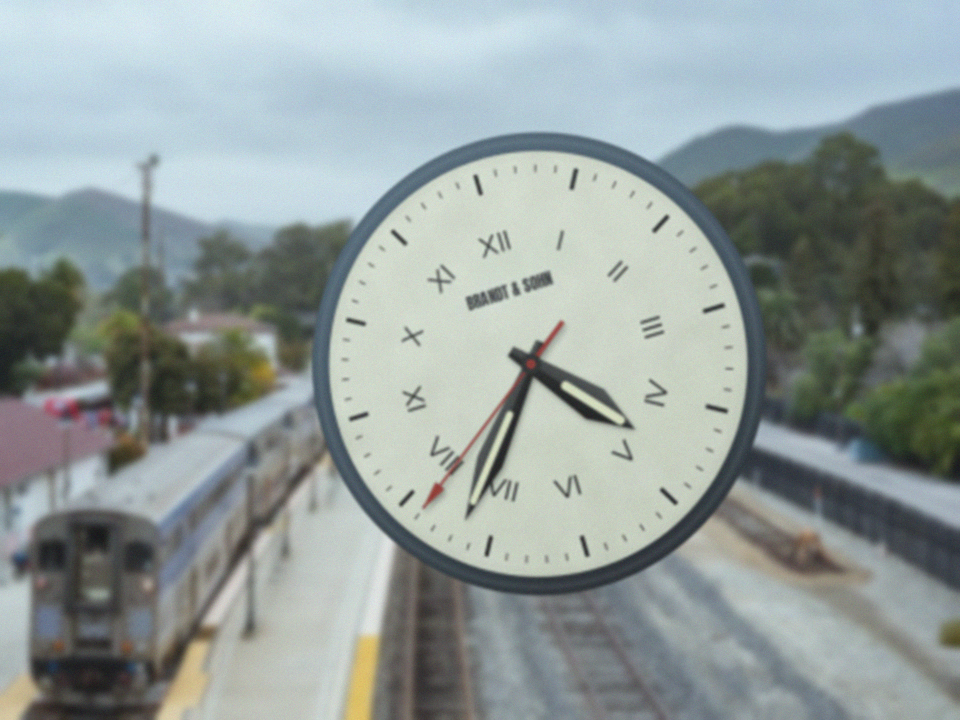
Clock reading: h=4 m=36 s=39
